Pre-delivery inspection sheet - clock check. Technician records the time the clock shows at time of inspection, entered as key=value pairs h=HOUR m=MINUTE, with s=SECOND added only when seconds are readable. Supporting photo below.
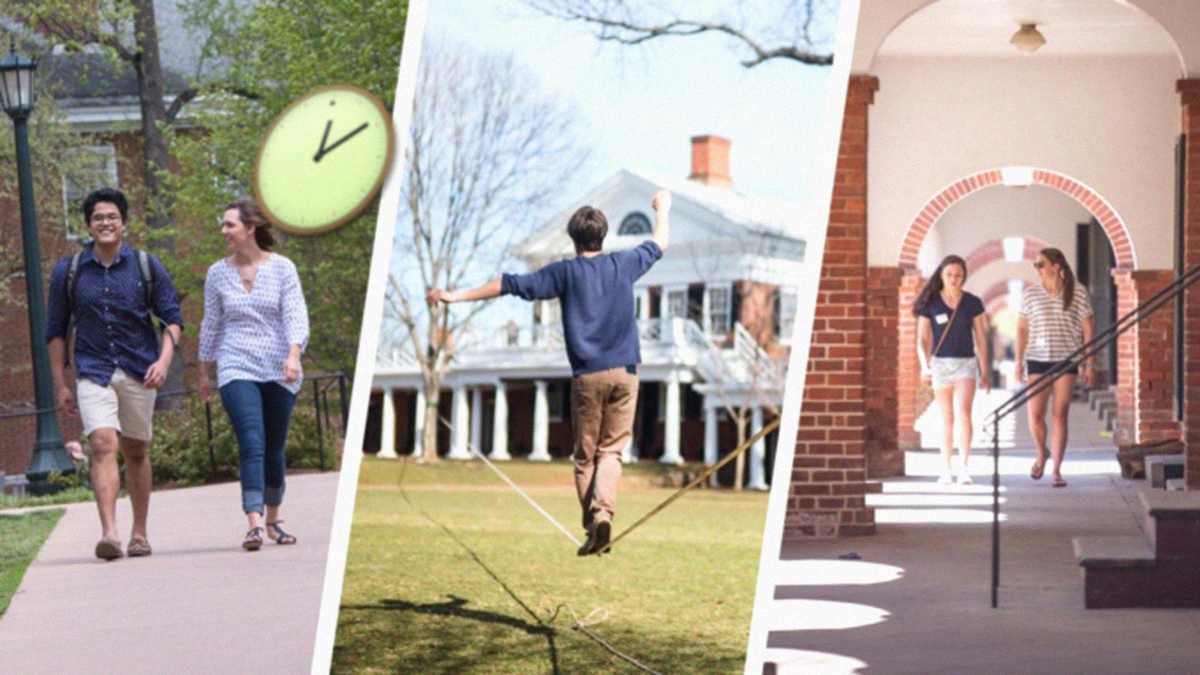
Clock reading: h=12 m=9
